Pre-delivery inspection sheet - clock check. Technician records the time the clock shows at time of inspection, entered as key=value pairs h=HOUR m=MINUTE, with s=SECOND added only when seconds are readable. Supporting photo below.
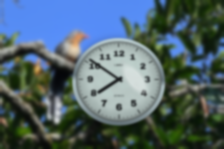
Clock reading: h=7 m=51
